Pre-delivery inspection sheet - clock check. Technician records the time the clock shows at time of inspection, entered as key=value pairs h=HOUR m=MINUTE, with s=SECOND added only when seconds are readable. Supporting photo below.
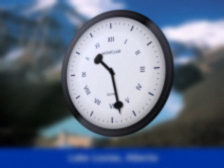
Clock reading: h=10 m=28
